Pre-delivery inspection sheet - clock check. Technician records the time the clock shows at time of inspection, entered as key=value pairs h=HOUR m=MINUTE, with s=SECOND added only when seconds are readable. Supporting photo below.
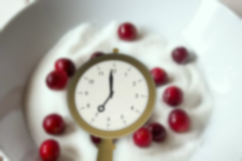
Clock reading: h=6 m=59
